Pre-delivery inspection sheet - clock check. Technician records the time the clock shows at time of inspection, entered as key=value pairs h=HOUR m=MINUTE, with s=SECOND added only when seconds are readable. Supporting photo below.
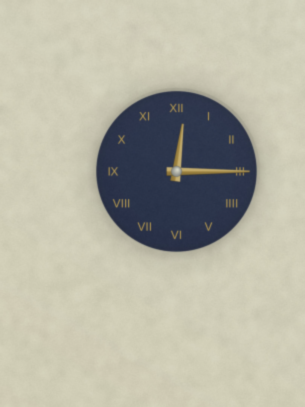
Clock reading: h=12 m=15
